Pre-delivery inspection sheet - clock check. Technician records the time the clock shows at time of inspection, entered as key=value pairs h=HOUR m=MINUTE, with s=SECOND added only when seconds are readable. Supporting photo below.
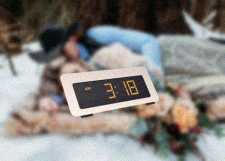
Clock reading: h=3 m=18
